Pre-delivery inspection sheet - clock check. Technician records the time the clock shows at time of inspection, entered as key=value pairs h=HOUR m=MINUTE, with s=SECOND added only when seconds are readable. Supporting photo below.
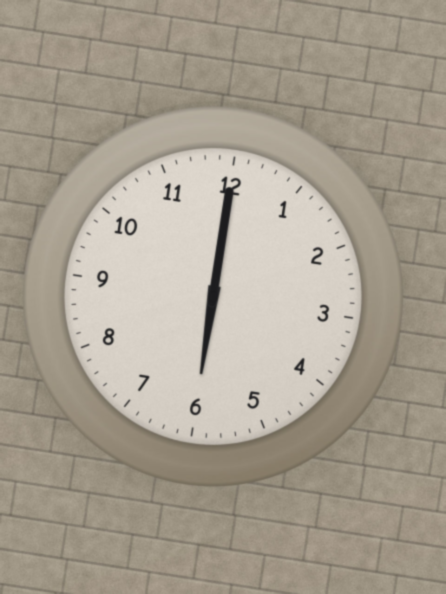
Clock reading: h=6 m=0
